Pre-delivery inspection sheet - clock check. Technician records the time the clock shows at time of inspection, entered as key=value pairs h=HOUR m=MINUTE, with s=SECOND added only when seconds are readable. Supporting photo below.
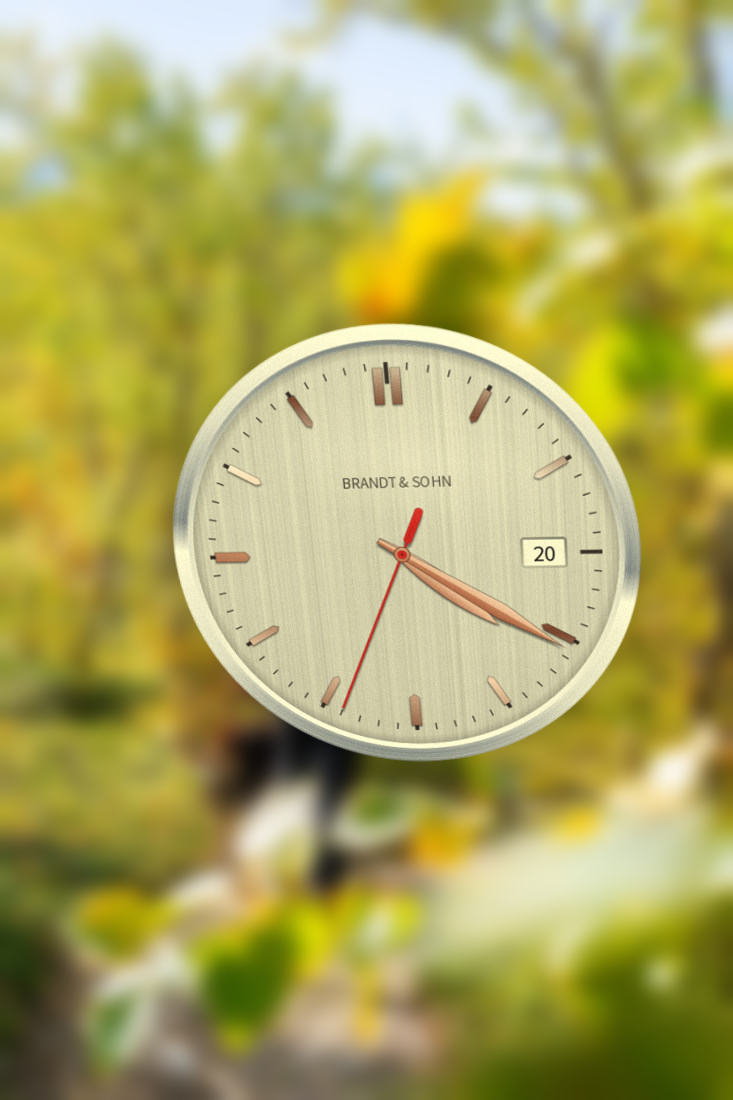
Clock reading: h=4 m=20 s=34
